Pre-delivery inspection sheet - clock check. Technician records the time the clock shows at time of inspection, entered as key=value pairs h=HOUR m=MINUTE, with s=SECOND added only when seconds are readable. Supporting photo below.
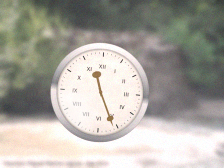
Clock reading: h=11 m=26
